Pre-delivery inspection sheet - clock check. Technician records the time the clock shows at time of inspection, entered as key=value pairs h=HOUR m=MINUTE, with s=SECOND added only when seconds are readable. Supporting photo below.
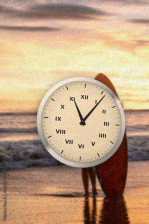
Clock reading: h=11 m=6
